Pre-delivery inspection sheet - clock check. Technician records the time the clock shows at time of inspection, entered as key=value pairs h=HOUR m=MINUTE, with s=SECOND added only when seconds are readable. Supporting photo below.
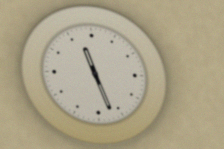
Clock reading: h=11 m=27
